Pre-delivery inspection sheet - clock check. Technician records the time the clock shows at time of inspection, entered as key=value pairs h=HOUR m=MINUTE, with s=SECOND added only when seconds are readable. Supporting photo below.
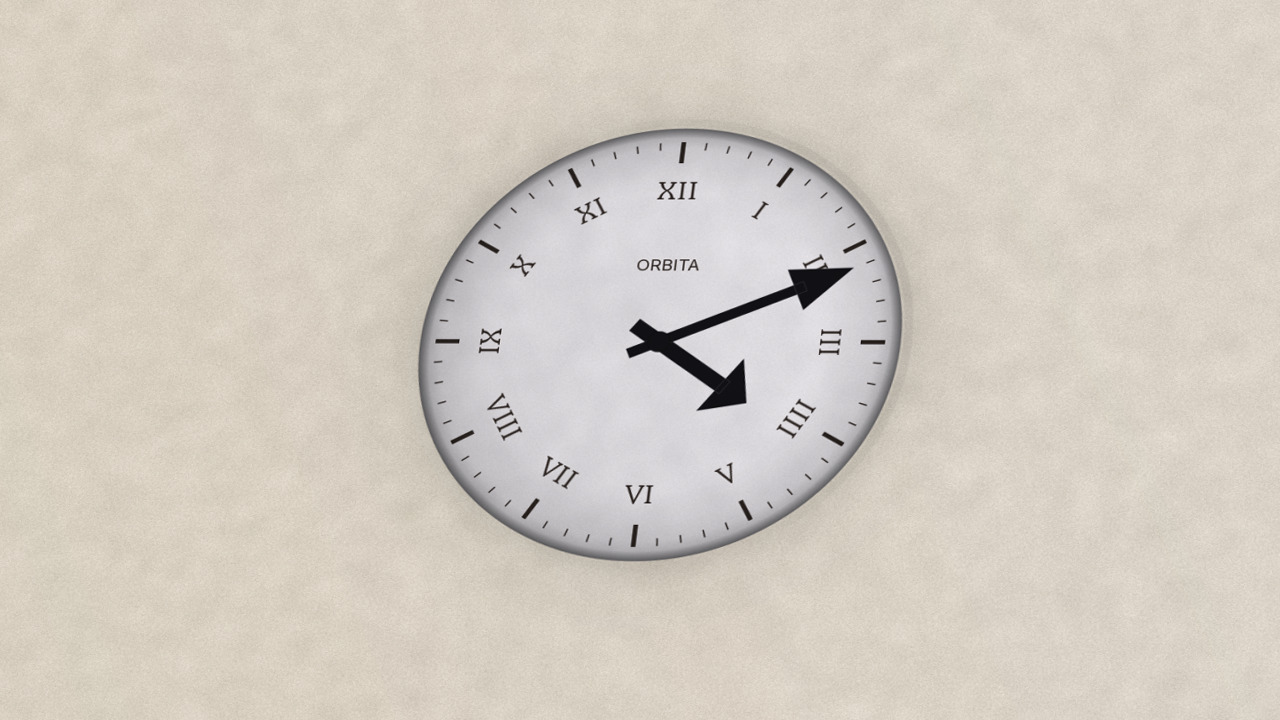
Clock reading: h=4 m=11
